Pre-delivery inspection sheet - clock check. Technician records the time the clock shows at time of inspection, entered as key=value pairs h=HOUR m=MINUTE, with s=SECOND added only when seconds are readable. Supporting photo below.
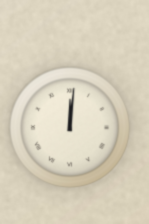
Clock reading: h=12 m=1
